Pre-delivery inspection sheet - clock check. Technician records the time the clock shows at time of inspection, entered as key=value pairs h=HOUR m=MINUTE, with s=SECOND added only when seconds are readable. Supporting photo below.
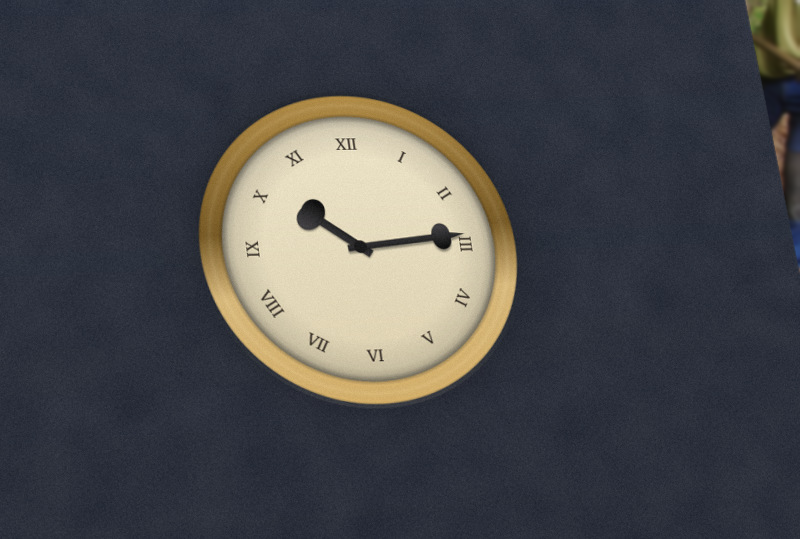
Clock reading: h=10 m=14
